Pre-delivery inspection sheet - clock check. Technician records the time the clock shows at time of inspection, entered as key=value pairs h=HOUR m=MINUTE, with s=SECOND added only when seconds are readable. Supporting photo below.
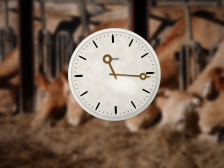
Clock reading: h=11 m=16
